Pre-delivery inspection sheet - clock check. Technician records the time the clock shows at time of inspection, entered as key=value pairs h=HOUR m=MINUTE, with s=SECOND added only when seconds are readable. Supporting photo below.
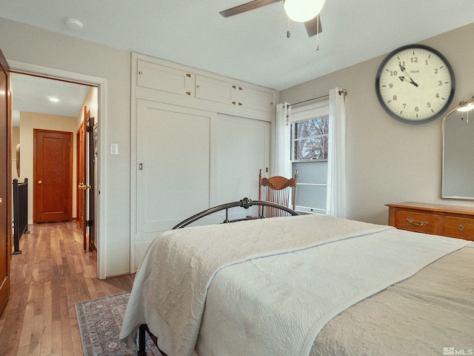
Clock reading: h=9 m=54
